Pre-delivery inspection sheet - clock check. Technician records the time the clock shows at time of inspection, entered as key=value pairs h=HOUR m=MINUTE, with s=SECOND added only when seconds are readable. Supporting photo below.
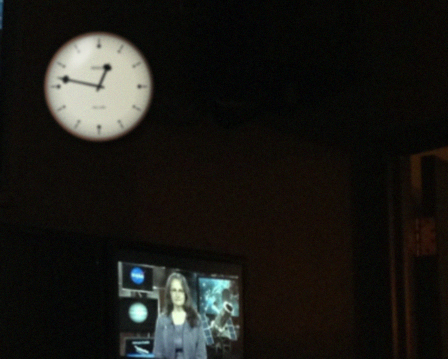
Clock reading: h=12 m=47
